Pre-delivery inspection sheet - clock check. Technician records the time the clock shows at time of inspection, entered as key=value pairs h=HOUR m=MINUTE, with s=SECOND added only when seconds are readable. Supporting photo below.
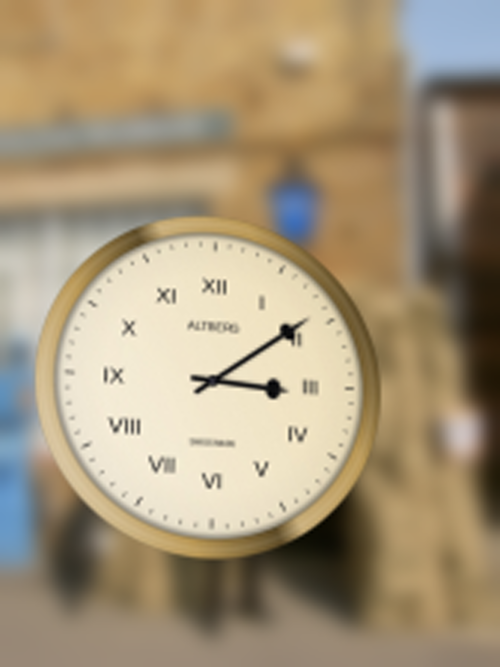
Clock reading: h=3 m=9
